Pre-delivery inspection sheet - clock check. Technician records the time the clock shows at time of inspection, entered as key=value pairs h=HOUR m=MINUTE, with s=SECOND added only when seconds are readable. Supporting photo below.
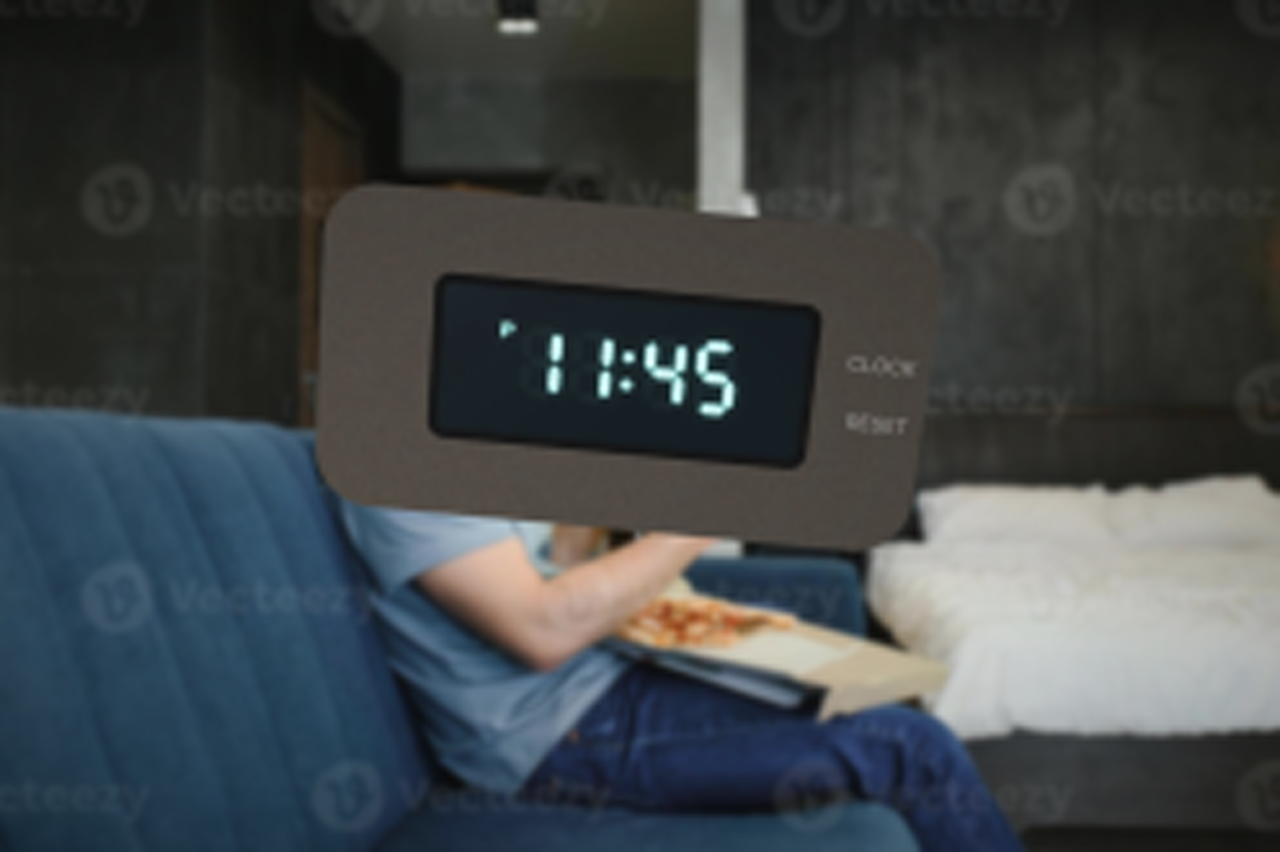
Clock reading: h=11 m=45
